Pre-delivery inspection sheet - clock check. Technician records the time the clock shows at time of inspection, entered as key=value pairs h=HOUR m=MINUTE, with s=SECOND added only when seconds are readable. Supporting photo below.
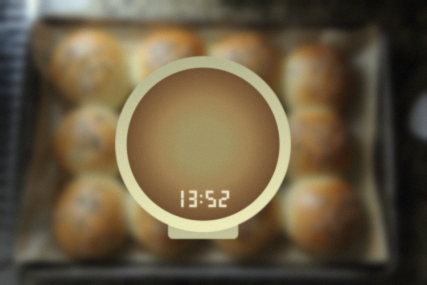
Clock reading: h=13 m=52
